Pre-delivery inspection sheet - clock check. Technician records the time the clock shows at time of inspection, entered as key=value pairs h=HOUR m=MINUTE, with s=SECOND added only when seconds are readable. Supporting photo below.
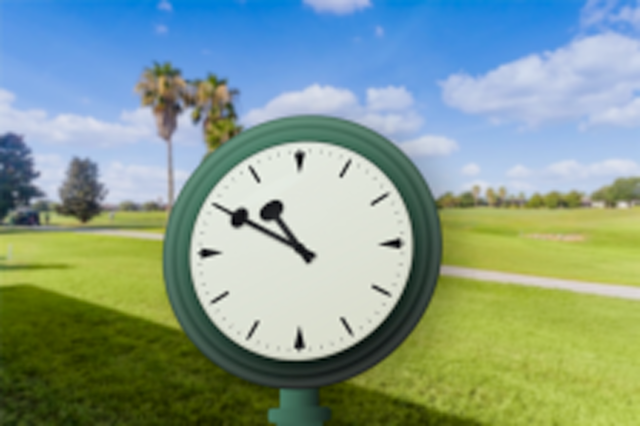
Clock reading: h=10 m=50
